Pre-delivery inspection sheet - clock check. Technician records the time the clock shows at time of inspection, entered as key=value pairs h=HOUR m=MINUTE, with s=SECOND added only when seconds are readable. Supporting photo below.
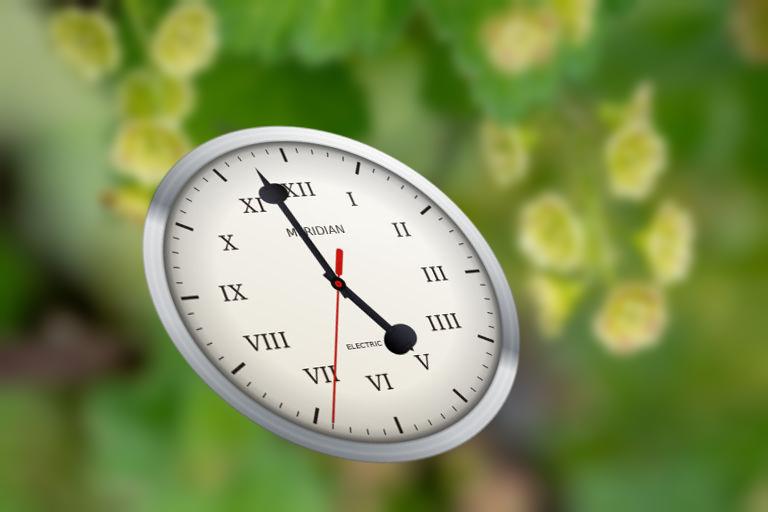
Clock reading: h=4 m=57 s=34
